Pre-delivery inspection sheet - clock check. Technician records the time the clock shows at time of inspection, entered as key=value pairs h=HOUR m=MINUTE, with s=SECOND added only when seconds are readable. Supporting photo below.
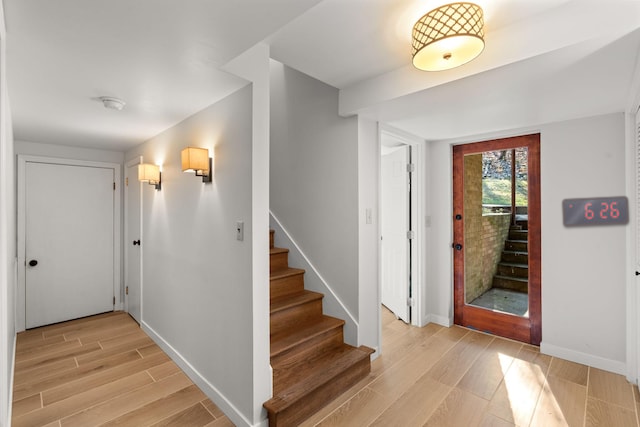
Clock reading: h=6 m=26
